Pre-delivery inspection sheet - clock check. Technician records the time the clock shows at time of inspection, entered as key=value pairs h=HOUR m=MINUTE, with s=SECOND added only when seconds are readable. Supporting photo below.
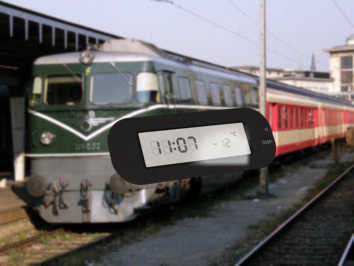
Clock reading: h=11 m=7
